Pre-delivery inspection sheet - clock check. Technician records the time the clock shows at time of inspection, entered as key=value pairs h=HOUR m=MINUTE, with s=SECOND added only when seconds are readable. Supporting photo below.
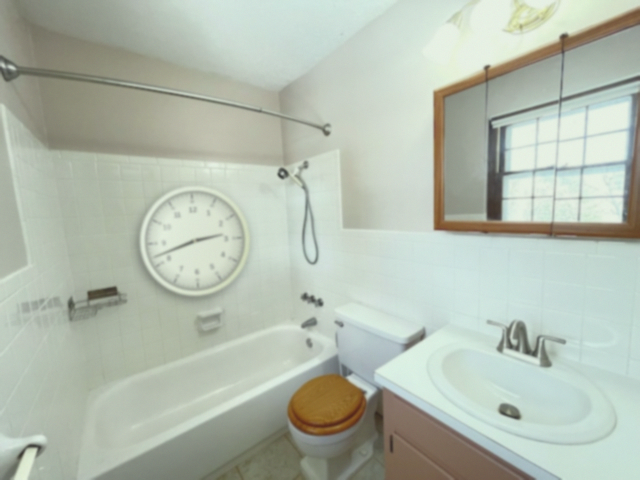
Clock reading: h=2 m=42
